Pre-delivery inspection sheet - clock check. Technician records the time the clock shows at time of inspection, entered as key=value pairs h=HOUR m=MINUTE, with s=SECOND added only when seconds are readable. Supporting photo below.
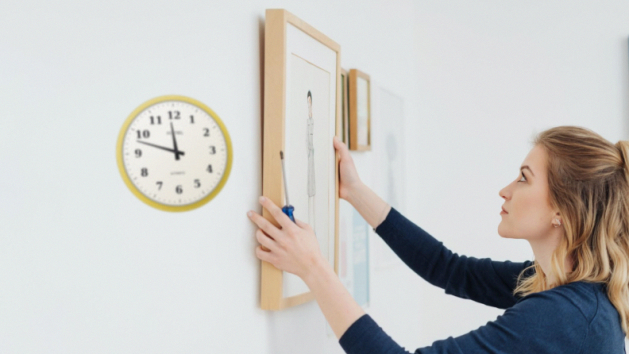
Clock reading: h=11 m=48
